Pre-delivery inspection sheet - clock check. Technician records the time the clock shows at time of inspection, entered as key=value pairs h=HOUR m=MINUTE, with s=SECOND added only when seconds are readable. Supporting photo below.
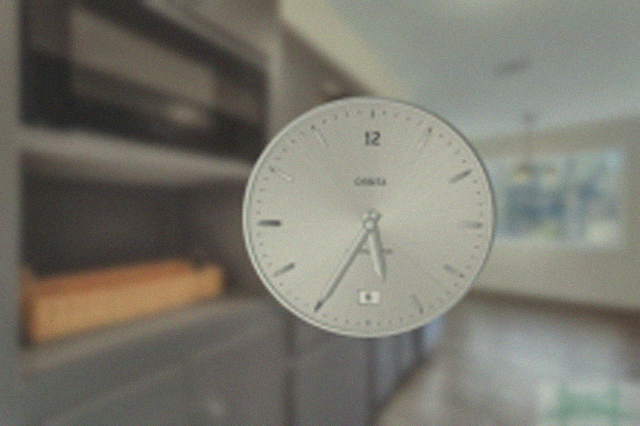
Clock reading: h=5 m=35
